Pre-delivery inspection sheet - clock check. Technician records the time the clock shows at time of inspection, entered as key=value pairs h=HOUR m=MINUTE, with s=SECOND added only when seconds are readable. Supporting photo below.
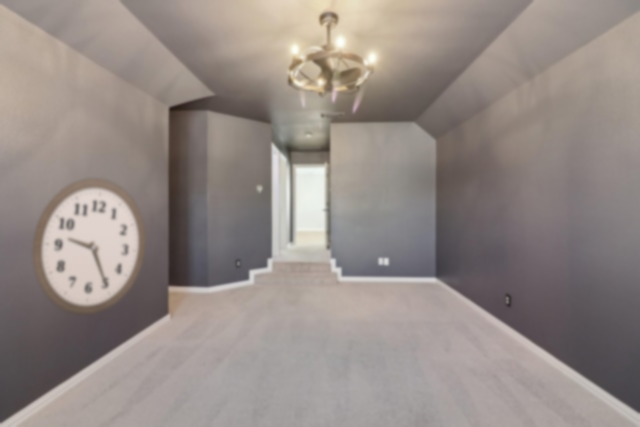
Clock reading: h=9 m=25
